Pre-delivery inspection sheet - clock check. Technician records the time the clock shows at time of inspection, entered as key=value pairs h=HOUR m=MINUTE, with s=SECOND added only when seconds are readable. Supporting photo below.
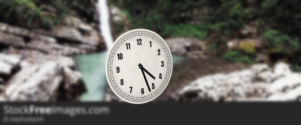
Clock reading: h=4 m=27
